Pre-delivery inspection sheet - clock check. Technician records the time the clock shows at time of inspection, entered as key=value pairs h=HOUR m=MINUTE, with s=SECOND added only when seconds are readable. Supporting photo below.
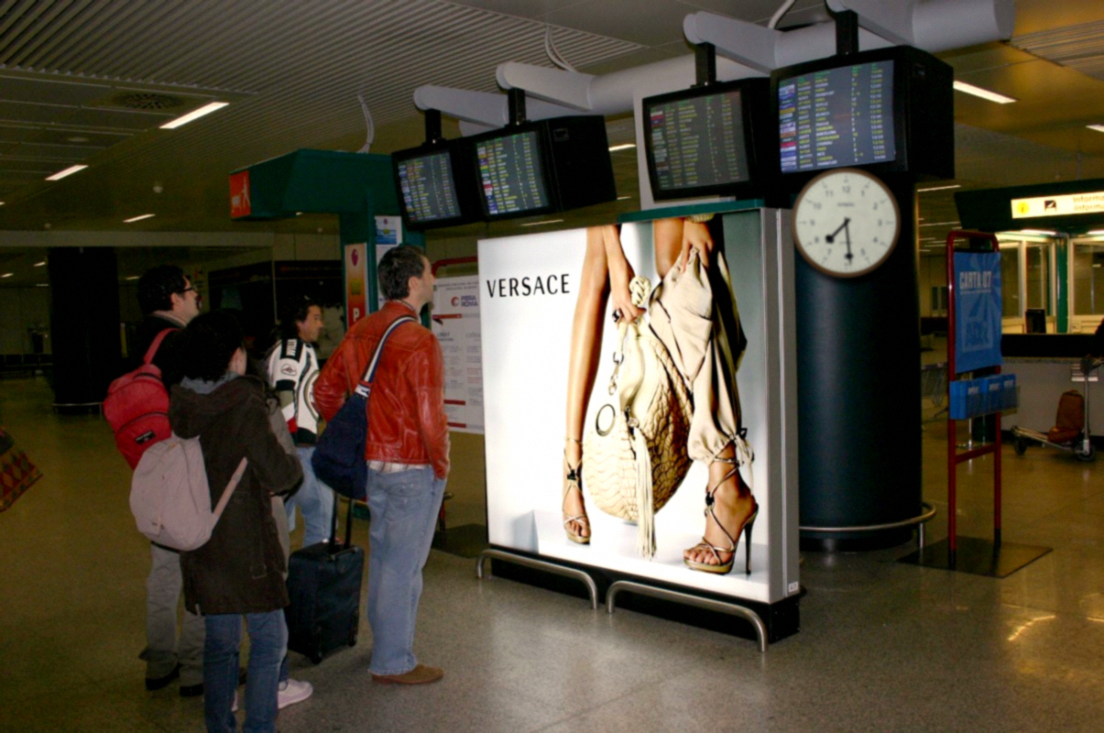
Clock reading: h=7 m=29
